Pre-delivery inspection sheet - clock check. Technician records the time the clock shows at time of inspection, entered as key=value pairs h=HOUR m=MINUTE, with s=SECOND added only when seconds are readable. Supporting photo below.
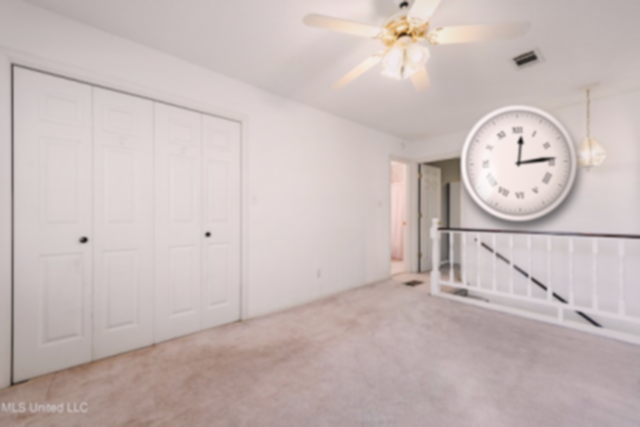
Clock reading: h=12 m=14
